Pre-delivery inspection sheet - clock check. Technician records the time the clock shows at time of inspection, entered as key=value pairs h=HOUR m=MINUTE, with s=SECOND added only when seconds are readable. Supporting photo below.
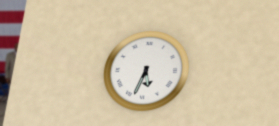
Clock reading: h=5 m=33
